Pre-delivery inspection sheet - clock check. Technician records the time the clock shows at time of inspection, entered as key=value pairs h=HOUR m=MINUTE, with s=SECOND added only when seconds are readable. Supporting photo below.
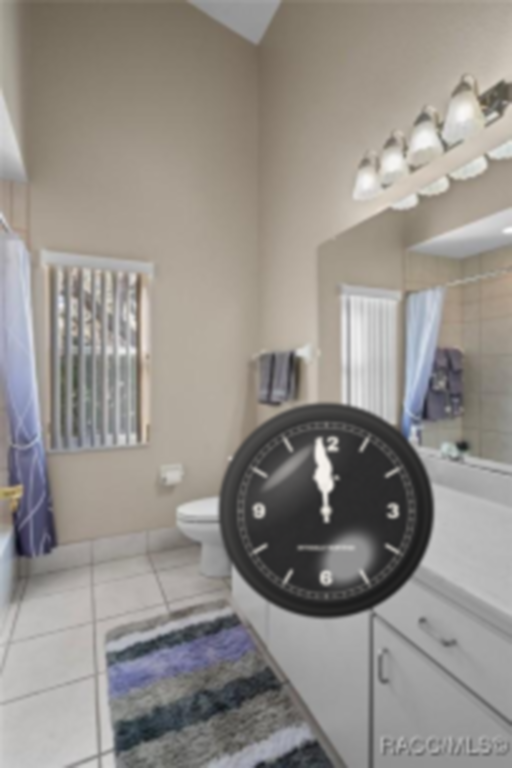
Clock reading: h=11 m=59
